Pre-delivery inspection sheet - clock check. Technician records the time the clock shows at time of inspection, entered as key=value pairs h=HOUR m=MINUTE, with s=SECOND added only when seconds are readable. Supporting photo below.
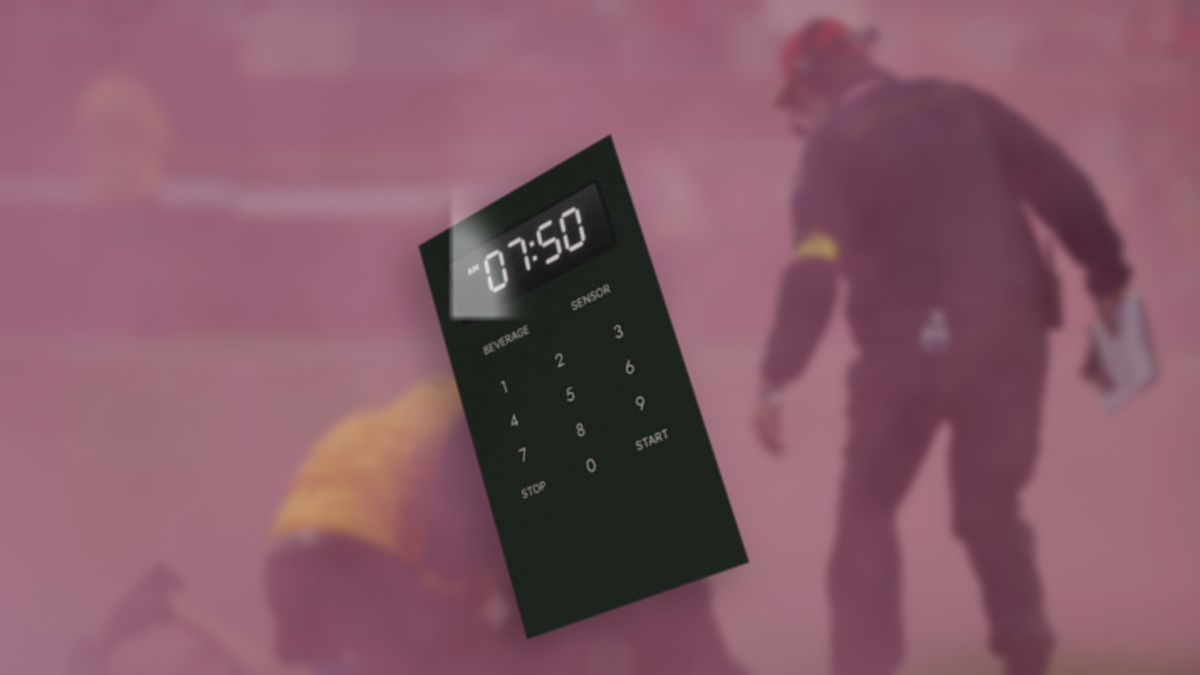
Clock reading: h=7 m=50
